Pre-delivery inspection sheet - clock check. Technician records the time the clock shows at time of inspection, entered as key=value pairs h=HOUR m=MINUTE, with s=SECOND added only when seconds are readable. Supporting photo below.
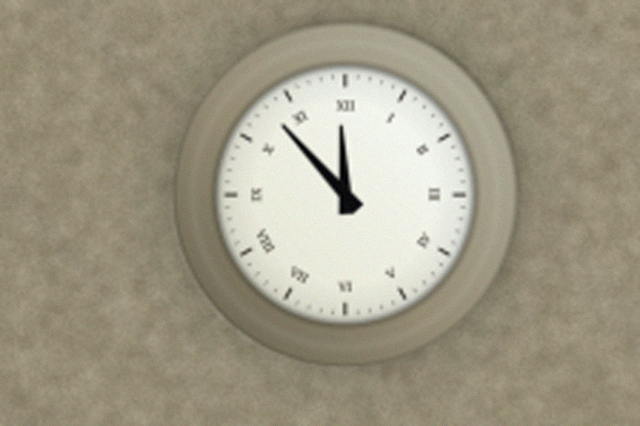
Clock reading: h=11 m=53
